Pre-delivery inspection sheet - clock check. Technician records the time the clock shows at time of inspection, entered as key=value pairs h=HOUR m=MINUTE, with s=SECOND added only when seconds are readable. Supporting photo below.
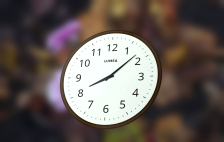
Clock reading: h=8 m=8
